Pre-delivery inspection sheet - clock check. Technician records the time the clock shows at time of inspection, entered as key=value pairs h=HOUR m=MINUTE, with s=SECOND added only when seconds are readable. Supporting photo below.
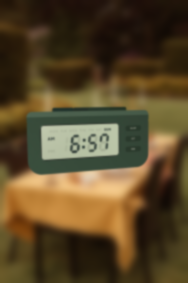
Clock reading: h=6 m=57
